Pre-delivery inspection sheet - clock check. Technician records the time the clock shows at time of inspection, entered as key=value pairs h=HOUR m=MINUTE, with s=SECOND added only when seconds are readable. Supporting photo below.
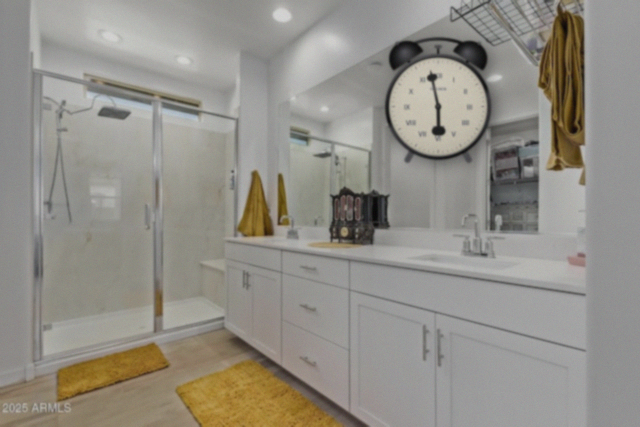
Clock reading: h=5 m=58
